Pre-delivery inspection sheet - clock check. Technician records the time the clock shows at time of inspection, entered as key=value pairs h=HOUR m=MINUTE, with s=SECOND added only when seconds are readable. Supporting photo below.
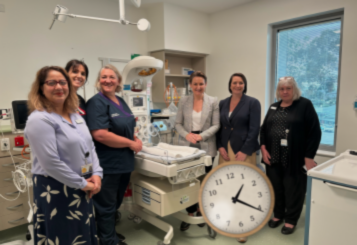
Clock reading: h=1 m=21
